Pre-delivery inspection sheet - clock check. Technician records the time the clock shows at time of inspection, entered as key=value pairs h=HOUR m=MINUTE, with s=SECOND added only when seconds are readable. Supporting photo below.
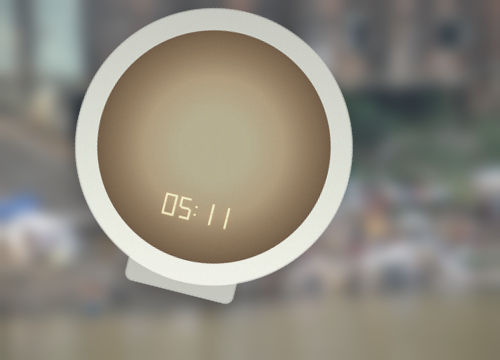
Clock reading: h=5 m=11
